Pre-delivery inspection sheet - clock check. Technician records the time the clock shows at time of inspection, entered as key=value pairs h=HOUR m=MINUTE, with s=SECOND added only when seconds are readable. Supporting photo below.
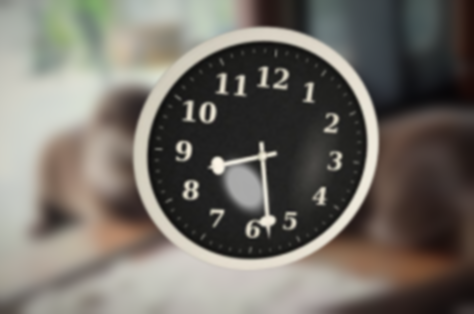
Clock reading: h=8 m=28
